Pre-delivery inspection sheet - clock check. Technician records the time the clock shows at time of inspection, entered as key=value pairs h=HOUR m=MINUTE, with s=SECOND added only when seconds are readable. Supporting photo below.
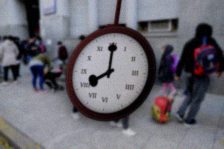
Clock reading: h=8 m=0
